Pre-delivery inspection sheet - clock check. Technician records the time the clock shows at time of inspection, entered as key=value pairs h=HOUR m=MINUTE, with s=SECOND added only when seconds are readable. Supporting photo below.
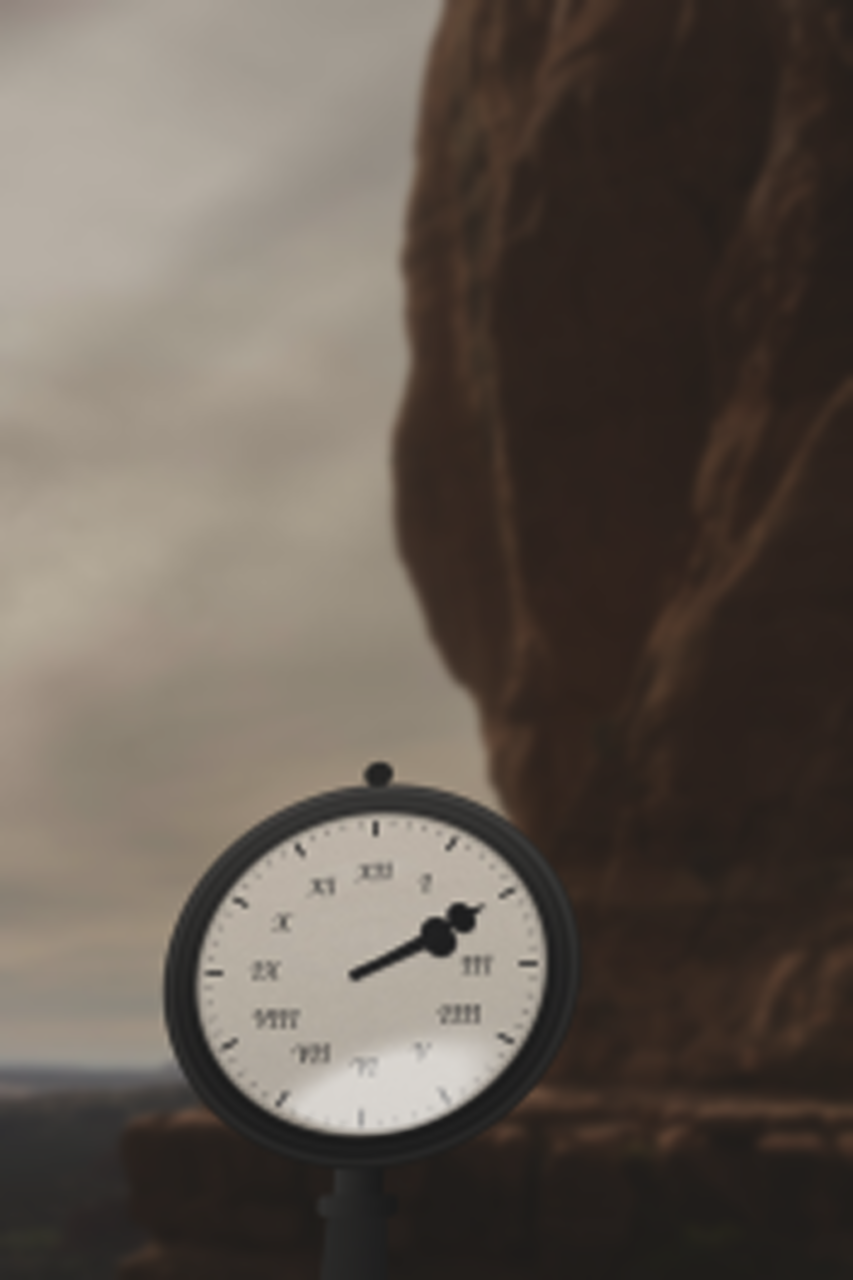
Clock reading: h=2 m=10
